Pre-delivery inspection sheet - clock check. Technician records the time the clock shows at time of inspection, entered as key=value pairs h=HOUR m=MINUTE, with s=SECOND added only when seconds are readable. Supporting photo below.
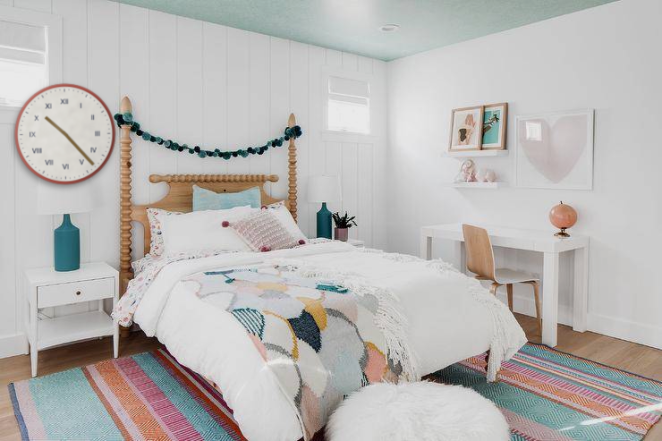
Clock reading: h=10 m=23
